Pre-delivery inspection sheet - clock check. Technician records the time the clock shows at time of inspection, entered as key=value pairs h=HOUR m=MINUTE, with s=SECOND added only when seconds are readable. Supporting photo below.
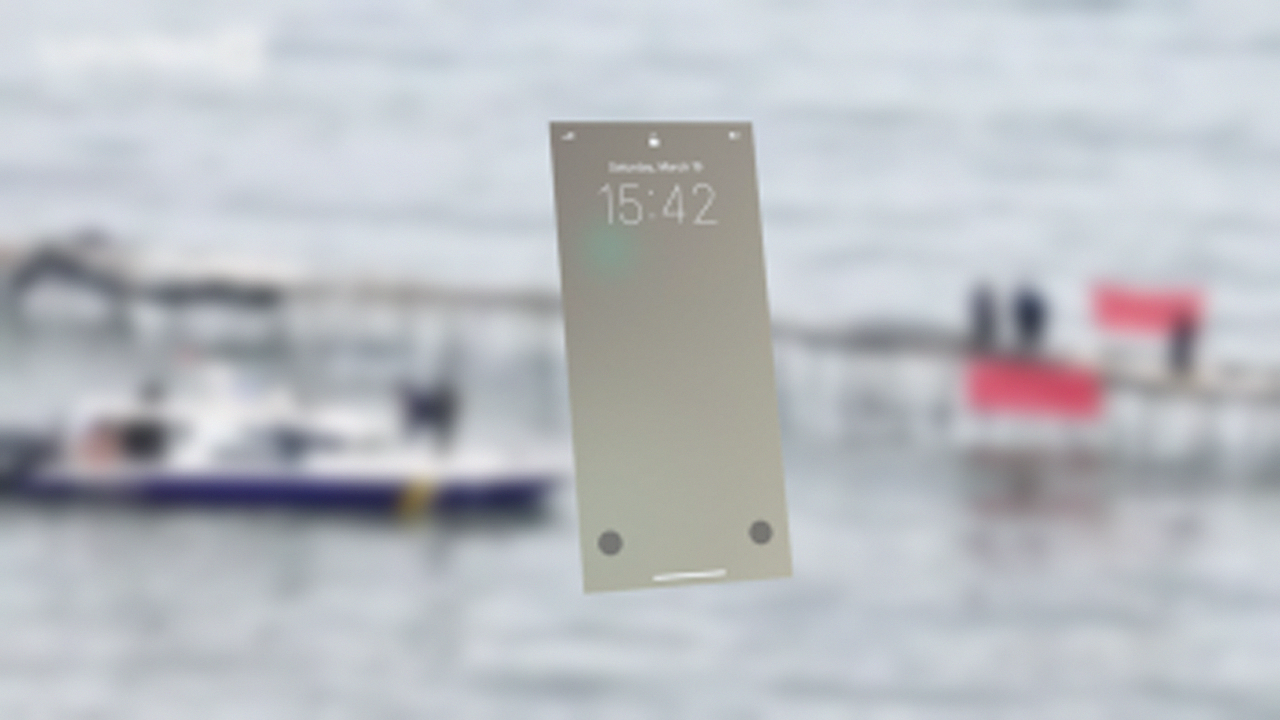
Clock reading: h=15 m=42
